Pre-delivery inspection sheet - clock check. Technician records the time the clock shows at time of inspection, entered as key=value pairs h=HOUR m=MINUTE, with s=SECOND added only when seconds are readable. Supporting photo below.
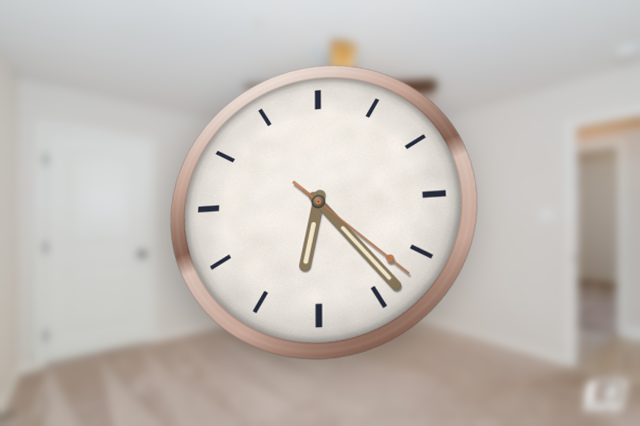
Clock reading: h=6 m=23 s=22
